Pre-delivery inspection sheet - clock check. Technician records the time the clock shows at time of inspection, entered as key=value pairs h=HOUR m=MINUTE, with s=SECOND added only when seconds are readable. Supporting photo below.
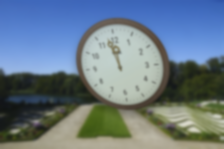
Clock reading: h=11 m=58
